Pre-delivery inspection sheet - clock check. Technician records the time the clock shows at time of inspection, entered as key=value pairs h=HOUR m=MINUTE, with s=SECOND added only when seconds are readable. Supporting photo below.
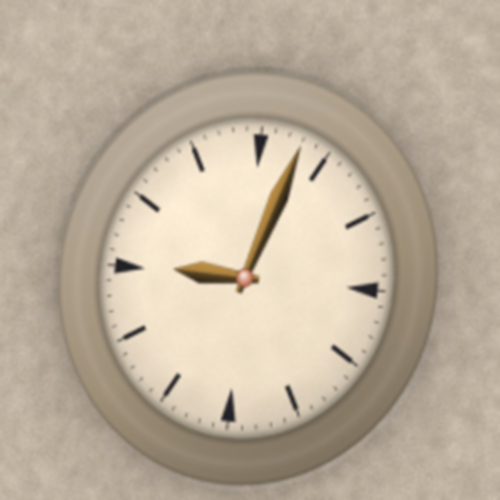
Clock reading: h=9 m=3
